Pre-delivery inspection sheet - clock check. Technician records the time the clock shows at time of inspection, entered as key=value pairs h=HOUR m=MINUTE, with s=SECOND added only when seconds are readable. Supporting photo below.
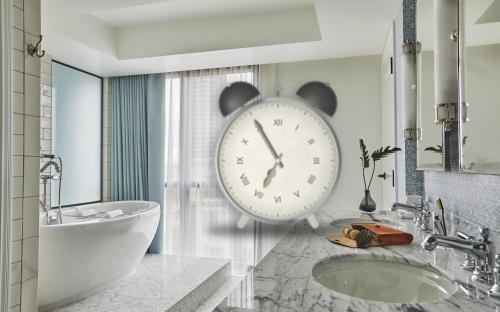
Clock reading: h=6 m=55
